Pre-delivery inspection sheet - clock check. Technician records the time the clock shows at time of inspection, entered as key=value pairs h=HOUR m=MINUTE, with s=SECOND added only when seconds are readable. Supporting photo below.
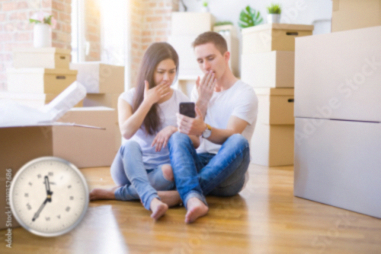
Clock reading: h=11 m=35
